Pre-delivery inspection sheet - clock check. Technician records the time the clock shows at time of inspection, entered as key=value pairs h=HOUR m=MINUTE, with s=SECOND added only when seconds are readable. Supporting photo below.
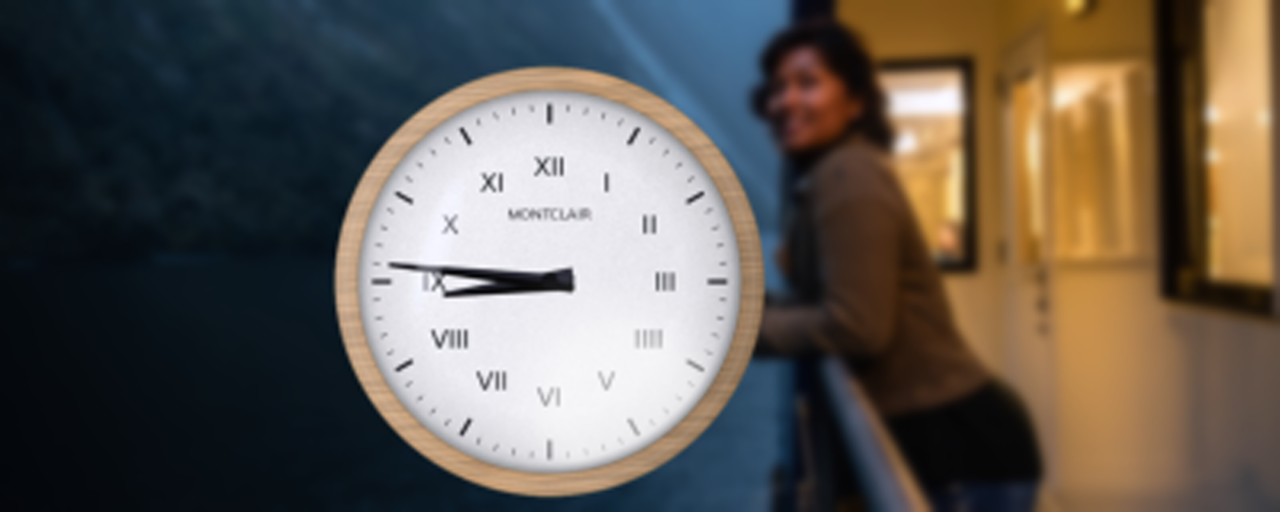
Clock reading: h=8 m=46
